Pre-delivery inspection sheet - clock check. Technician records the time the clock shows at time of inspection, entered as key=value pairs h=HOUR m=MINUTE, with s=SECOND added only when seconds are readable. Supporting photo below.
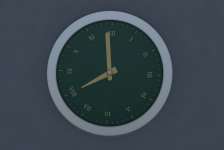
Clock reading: h=7 m=59
